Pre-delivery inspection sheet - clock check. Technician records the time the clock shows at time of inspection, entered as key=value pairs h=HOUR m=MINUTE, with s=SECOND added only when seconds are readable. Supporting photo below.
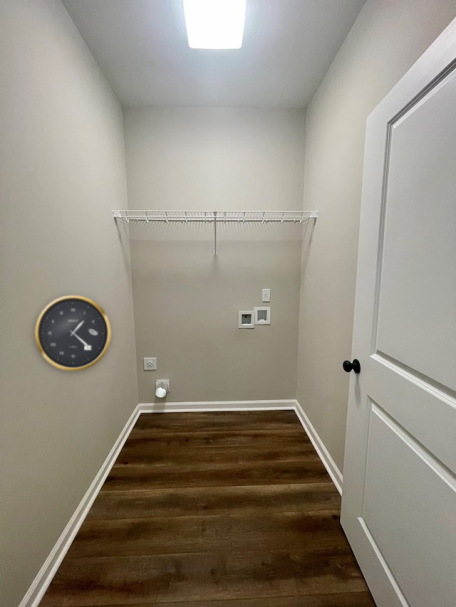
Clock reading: h=1 m=22
